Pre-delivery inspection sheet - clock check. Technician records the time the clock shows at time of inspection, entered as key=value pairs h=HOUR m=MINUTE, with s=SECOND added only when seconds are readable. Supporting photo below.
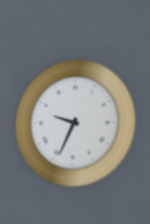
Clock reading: h=9 m=34
